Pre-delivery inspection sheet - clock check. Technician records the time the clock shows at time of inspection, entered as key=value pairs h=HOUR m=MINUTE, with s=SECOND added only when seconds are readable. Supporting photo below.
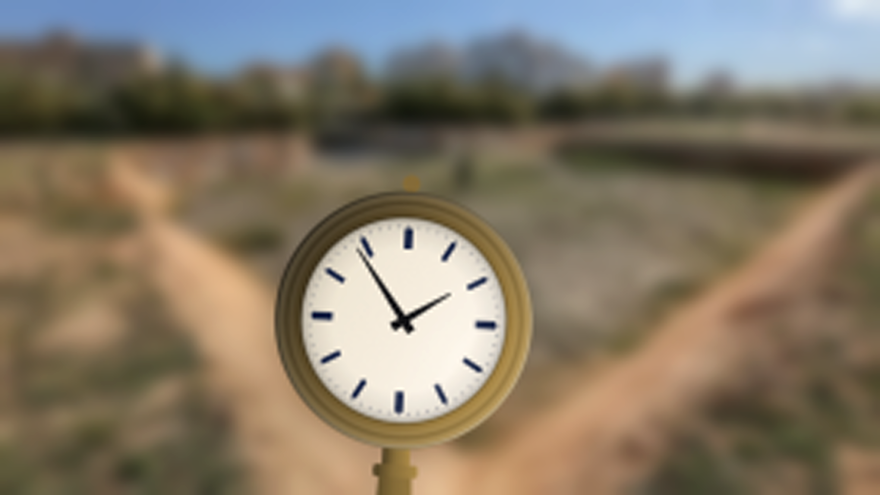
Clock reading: h=1 m=54
